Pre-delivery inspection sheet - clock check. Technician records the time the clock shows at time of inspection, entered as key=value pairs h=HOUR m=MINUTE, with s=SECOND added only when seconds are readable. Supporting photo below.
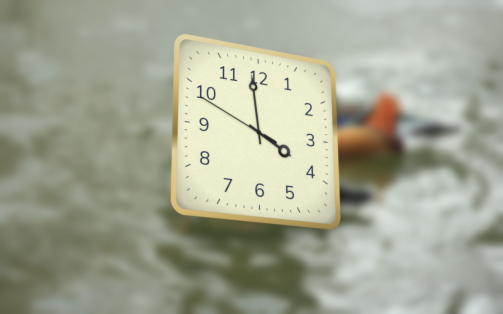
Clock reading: h=3 m=58 s=49
